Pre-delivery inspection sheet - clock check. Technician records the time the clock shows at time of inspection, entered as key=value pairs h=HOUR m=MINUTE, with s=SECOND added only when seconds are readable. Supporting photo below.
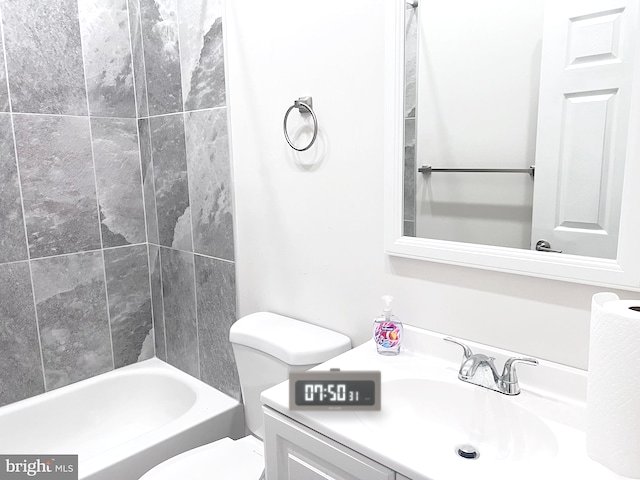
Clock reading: h=7 m=50
